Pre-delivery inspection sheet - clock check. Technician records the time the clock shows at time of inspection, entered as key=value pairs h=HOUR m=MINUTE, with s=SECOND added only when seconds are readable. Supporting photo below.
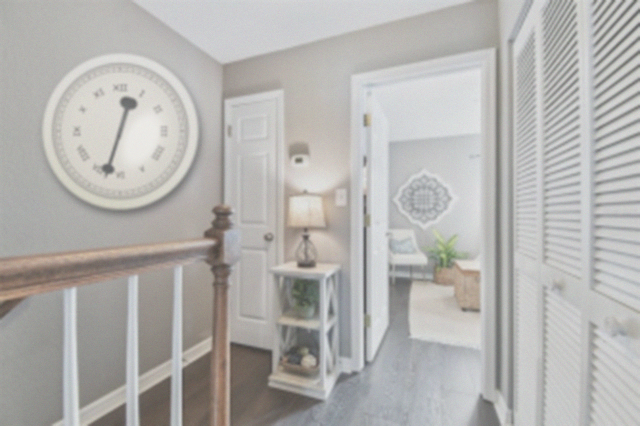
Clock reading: h=12 m=33
